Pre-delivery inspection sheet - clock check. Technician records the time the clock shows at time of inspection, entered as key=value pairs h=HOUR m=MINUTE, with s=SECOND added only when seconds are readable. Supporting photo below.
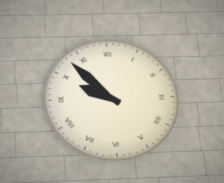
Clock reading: h=9 m=53
